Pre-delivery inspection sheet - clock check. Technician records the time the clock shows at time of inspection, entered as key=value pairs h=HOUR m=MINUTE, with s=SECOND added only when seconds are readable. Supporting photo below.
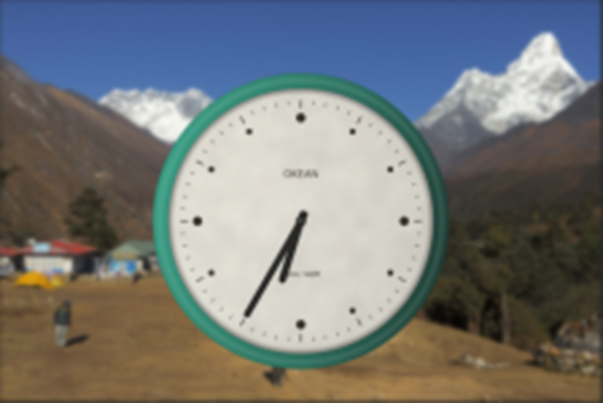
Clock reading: h=6 m=35
